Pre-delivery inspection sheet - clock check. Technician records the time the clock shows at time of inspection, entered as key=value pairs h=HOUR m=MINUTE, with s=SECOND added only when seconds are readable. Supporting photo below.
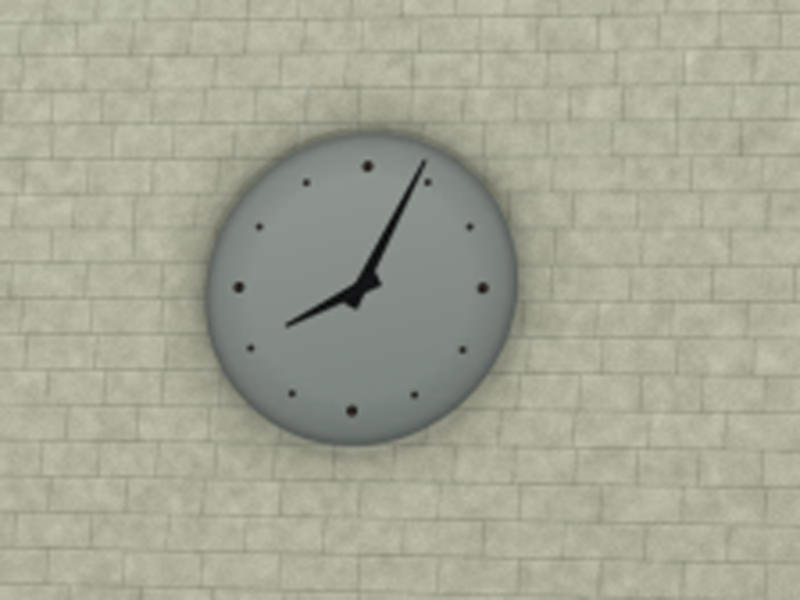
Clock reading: h=8 m=4
